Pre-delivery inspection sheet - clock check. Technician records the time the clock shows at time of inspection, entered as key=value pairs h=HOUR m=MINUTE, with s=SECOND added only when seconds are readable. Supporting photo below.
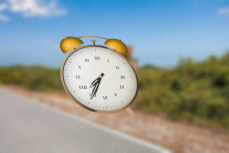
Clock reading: h=7 m=35
